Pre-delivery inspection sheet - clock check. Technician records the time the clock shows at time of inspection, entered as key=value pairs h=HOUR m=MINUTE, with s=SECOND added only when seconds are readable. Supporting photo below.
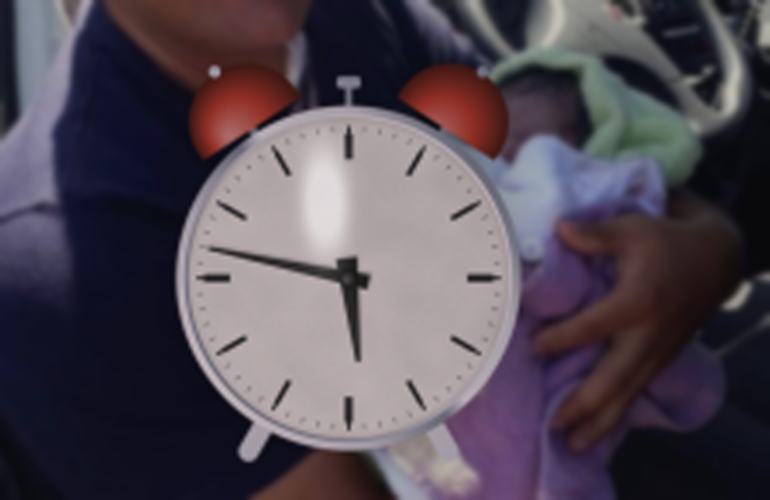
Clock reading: h=5 m=47
